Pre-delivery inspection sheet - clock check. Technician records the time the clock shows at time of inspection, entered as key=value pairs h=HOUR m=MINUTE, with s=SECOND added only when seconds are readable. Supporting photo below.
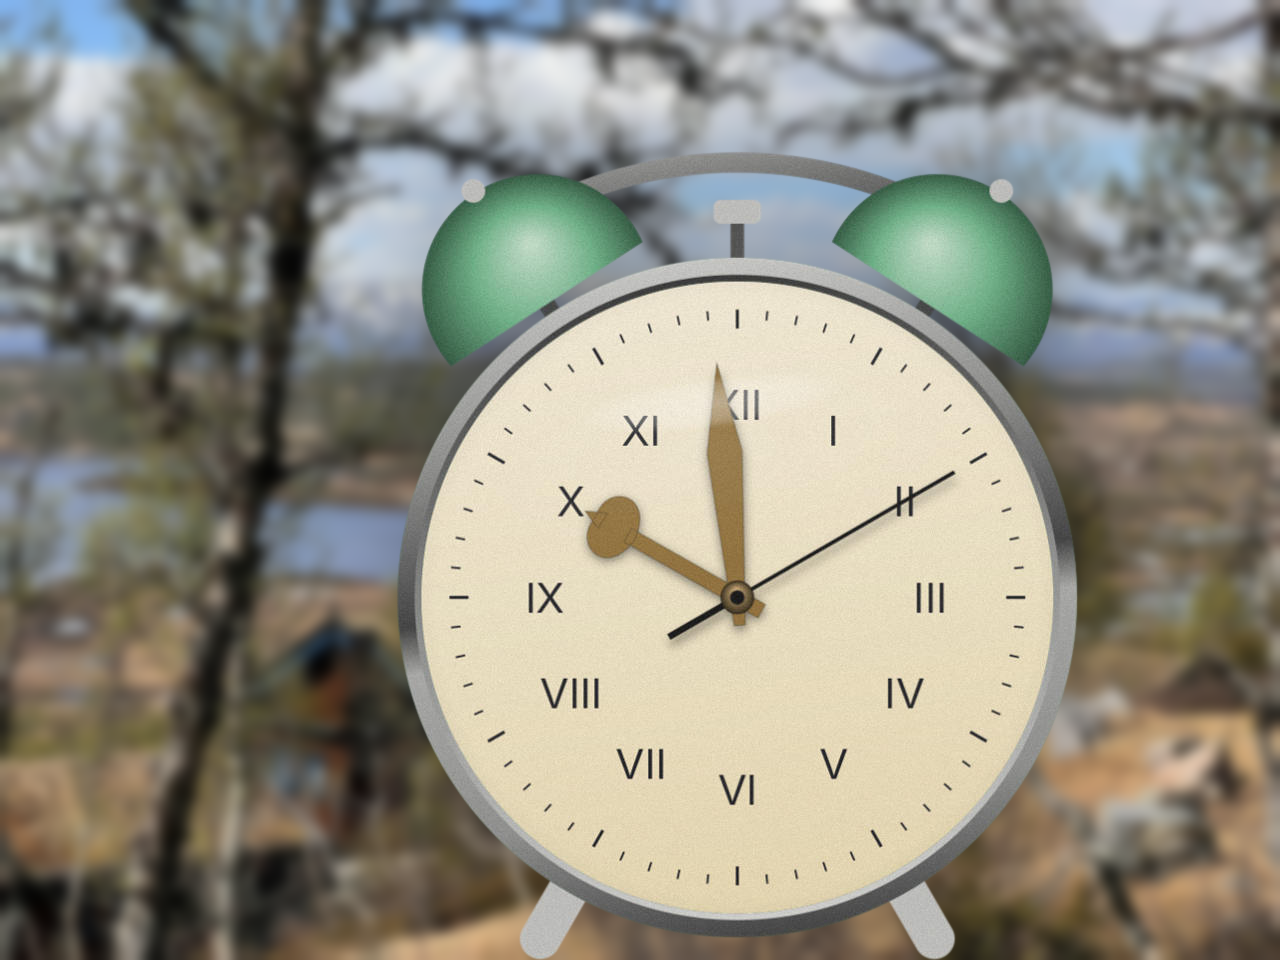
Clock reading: h=9 m=59 s=10
